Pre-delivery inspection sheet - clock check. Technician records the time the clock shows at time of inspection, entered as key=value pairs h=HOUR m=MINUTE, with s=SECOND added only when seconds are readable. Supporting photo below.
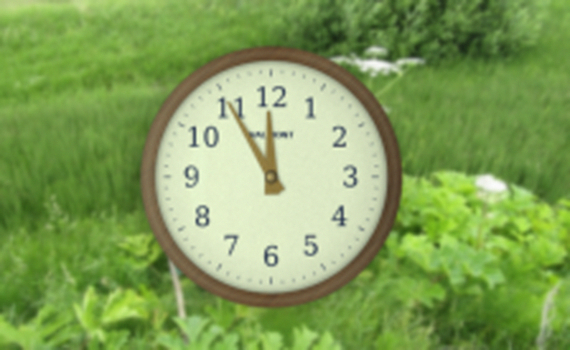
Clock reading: h=11 m=55
